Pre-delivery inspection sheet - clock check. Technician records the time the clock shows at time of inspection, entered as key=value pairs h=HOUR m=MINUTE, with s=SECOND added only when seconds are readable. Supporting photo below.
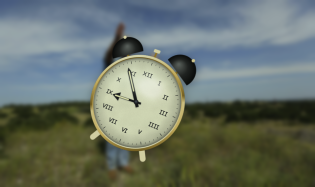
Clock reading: h=8 m=54
